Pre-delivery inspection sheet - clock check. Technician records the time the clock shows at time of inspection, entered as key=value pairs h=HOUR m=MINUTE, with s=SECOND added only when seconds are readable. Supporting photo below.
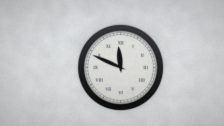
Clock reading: h=11 m=49
